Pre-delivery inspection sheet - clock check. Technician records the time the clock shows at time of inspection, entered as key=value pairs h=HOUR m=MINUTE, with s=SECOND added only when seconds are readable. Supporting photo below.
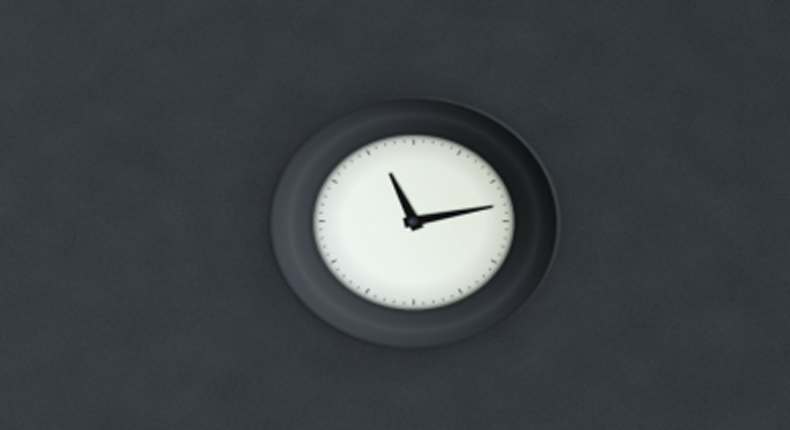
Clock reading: h=11 m=13
